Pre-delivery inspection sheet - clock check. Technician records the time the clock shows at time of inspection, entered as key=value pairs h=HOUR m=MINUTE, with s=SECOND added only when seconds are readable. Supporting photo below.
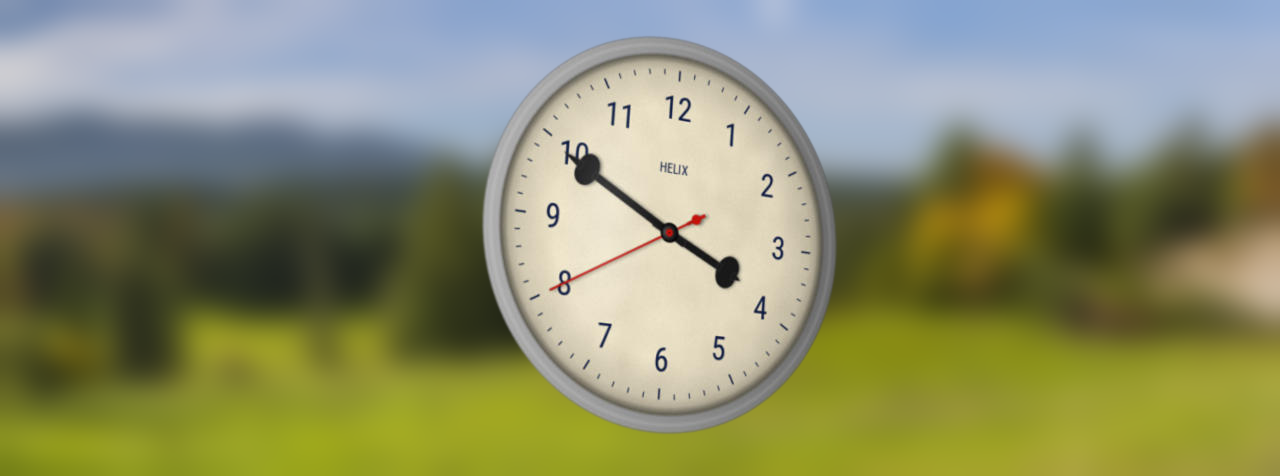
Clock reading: h=3 m=49 s=40
